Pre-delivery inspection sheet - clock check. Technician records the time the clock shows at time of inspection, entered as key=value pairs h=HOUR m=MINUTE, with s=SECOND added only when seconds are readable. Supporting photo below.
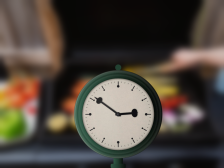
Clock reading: h=2 m=51
